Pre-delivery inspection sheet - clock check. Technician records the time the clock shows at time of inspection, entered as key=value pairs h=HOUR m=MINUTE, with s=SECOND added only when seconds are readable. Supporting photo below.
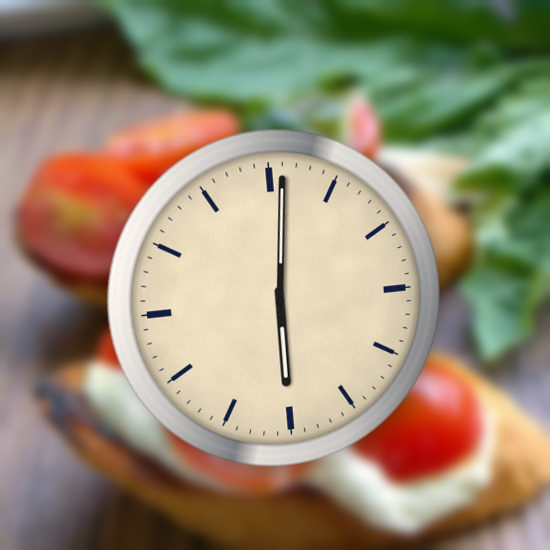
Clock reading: h=6 m=1
